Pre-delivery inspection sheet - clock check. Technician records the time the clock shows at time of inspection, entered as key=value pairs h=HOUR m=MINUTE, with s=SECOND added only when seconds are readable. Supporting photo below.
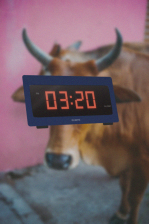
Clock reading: h=3 m=20
